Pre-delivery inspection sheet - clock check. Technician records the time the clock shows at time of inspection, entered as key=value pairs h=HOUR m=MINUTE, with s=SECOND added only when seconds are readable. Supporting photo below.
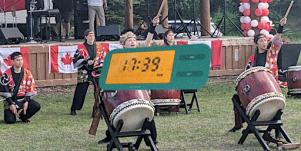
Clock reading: h=17 m=39
